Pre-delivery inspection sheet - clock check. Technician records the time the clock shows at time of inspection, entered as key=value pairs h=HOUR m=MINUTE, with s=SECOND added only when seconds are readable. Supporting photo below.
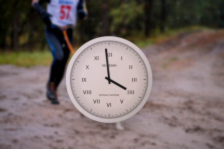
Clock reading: h=3 m=59
